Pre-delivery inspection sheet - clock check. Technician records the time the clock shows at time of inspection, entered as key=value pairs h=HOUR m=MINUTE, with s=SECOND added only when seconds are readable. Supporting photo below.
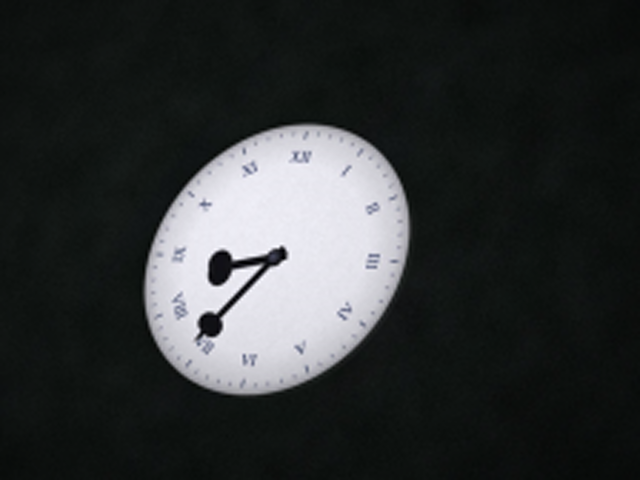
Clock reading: h=8 m=36
